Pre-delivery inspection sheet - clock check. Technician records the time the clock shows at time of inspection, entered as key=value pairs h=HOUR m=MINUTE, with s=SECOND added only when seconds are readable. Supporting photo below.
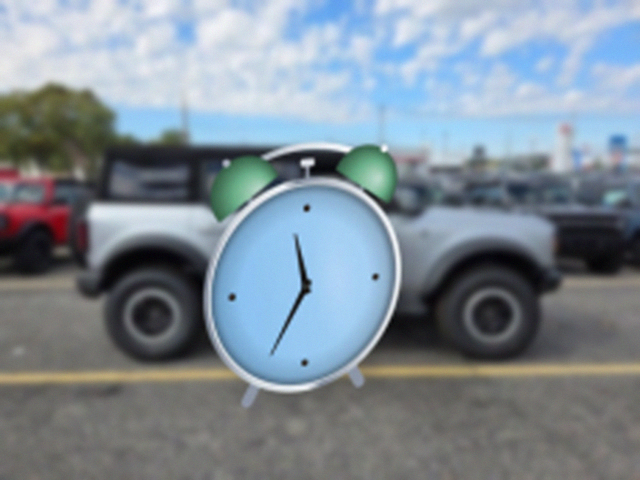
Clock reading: h=11 m=35
